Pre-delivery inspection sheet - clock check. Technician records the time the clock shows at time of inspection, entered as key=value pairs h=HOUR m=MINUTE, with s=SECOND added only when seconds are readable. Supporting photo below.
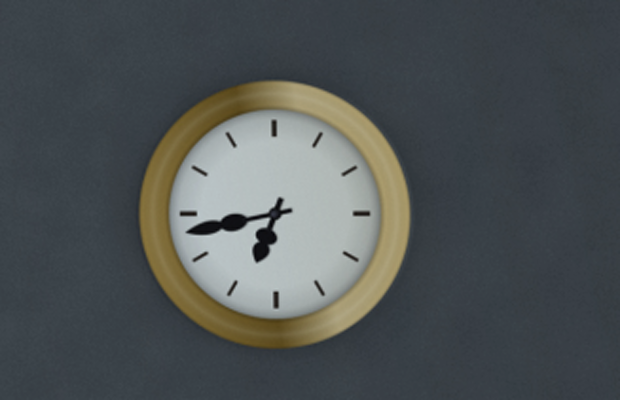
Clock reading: h=6 m=43
